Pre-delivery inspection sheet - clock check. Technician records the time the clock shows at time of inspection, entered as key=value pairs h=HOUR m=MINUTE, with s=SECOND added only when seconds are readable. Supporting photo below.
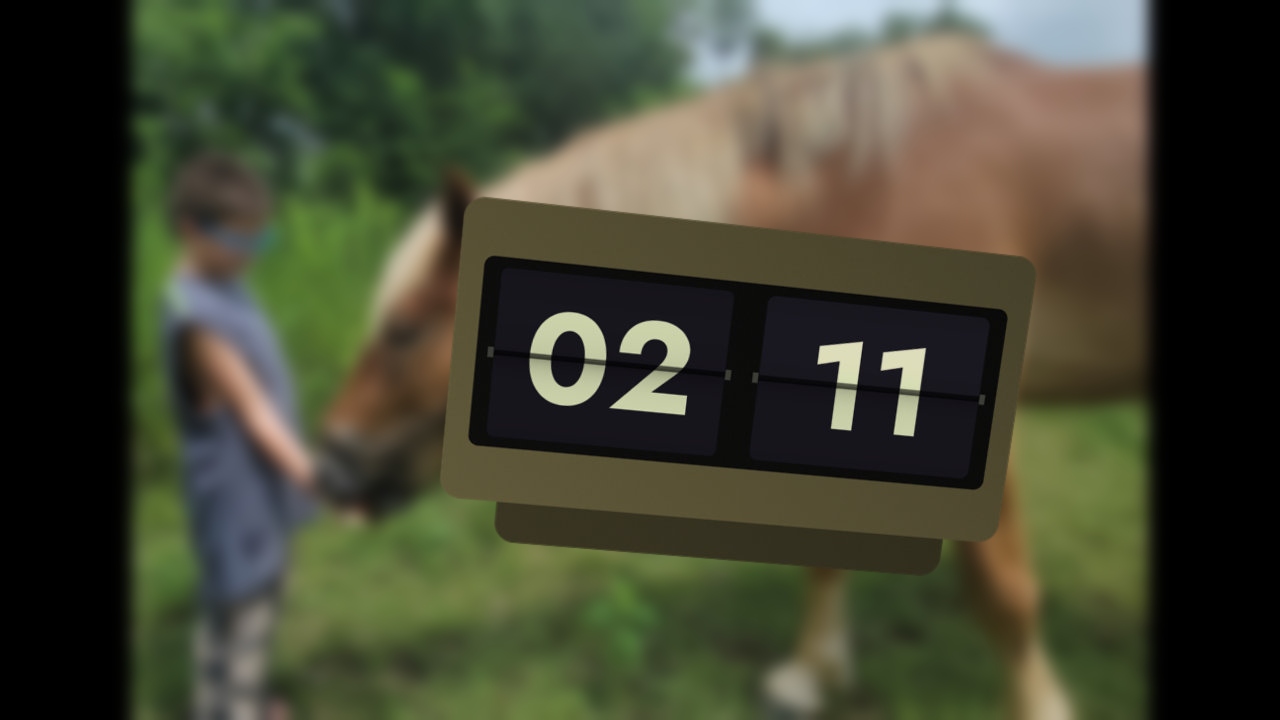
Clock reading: h=2 m=11
